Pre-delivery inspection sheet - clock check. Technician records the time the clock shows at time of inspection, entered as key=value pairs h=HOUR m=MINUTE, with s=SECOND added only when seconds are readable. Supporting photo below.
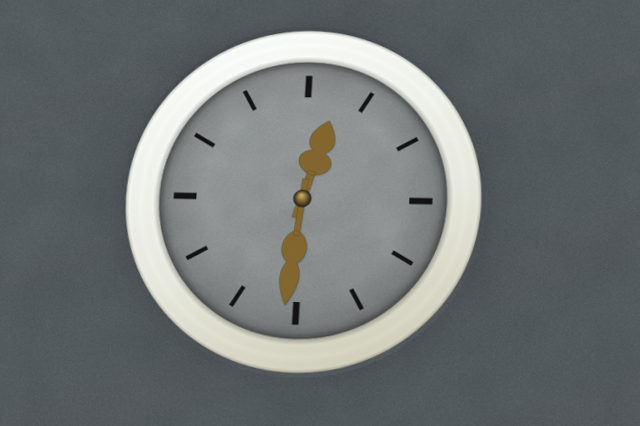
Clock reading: h=12 m=31
